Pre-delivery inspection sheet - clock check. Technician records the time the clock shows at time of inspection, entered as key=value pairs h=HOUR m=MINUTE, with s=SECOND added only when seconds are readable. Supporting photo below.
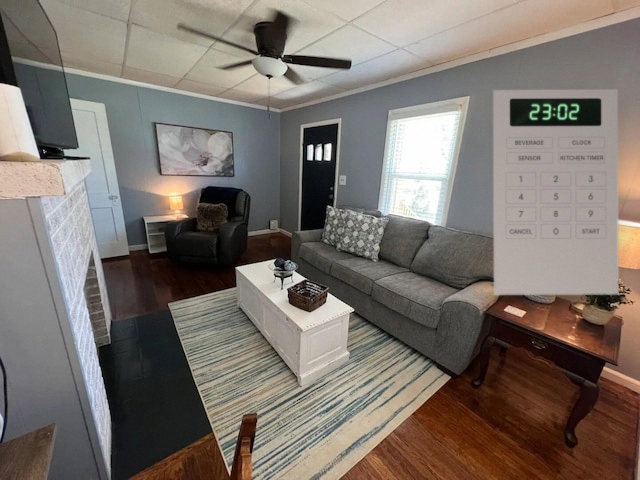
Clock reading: h=23 m=2
